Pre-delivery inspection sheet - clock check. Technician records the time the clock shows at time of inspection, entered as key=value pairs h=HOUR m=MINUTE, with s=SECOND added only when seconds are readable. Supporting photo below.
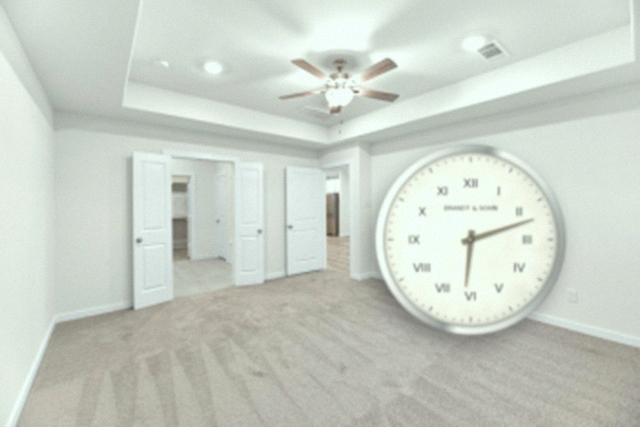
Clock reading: h=6 m=12
